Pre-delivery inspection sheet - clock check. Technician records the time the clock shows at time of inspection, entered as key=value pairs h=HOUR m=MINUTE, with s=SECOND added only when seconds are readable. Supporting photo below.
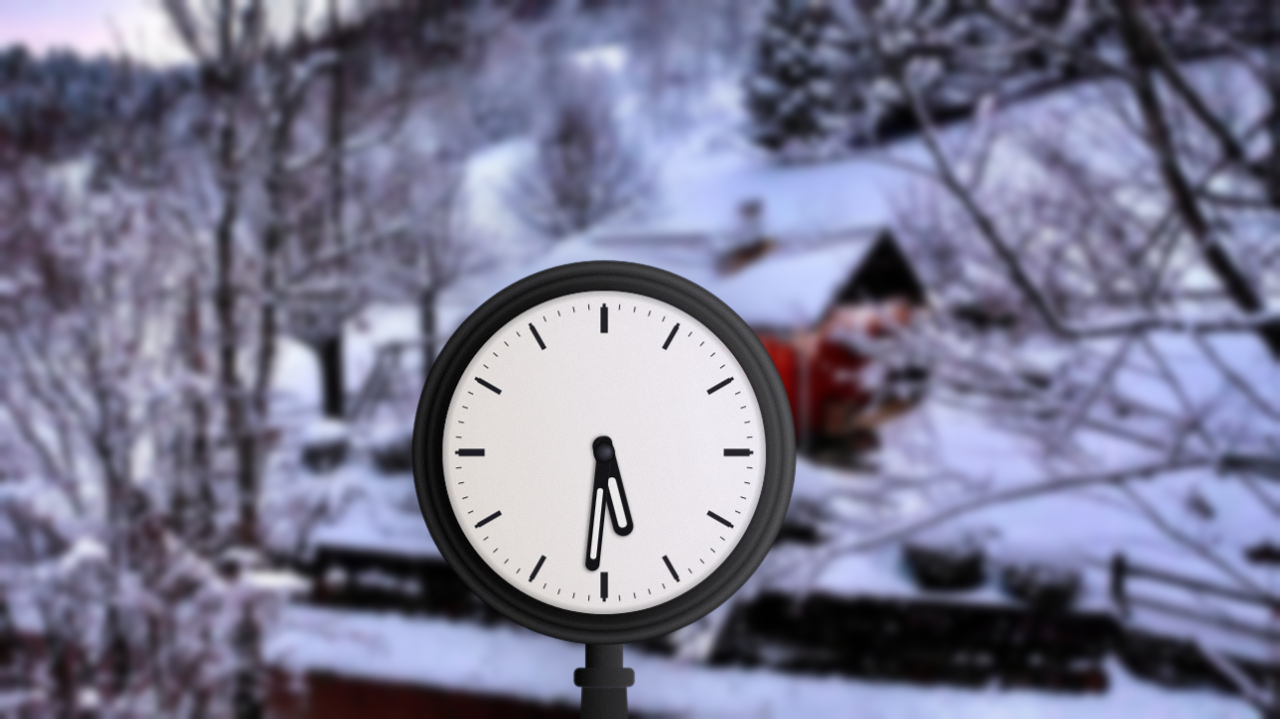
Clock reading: h=5 m=31
